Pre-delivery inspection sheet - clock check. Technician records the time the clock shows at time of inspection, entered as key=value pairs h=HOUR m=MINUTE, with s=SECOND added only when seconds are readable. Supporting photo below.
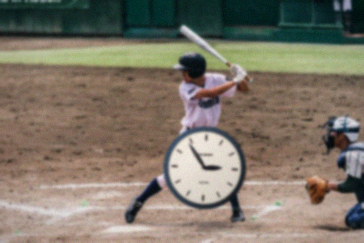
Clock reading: h=2 m=54
